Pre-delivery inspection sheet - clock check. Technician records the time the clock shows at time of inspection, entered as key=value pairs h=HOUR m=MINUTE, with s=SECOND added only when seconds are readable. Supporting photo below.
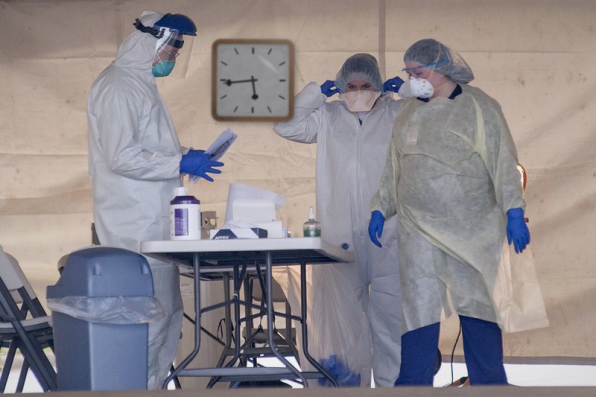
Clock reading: h=5 m=44
